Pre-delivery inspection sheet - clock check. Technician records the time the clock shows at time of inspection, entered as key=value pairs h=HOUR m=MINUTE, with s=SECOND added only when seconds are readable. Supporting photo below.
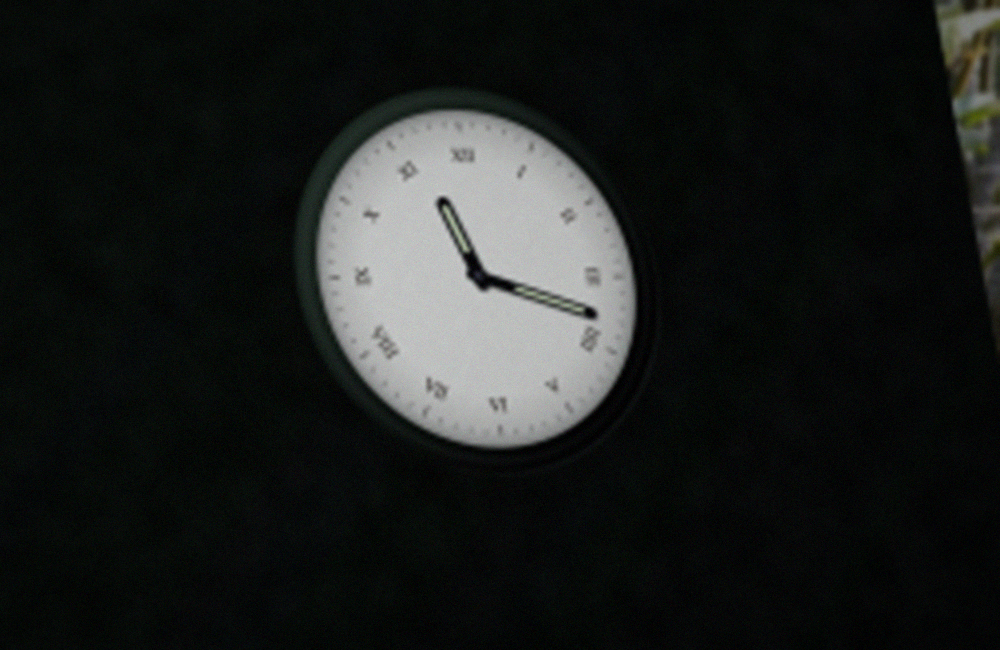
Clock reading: h=11 m=18
